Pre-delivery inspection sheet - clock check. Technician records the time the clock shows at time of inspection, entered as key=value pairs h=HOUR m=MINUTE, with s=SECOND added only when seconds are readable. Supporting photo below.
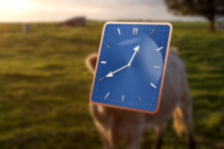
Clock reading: h=12 m=40
